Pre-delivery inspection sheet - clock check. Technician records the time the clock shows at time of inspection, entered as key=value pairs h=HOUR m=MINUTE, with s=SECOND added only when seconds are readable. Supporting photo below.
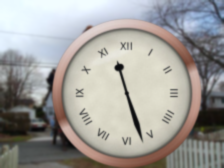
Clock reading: h=11 m=27
